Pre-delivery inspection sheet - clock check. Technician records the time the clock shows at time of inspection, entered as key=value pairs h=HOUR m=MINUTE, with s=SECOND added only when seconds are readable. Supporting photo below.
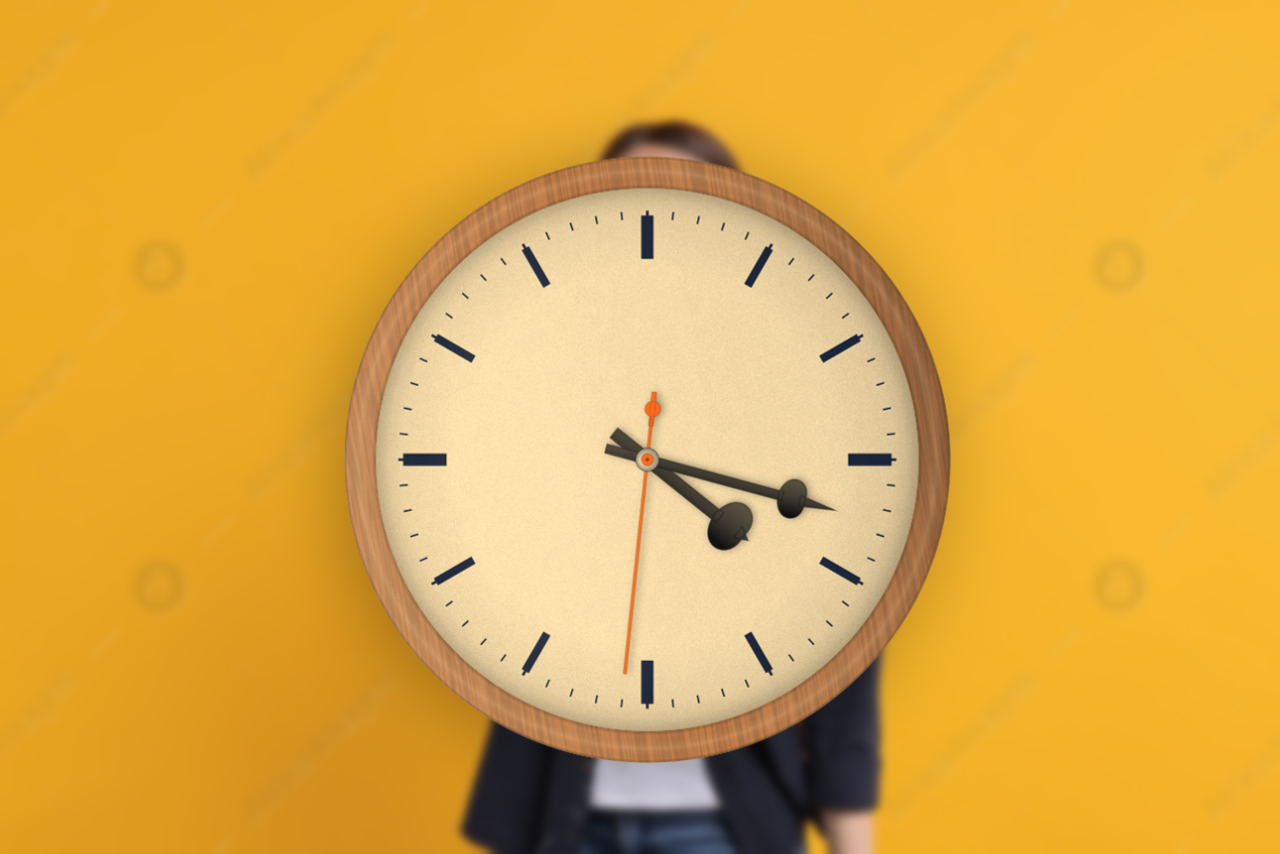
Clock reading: h=4 m=17 s=31
